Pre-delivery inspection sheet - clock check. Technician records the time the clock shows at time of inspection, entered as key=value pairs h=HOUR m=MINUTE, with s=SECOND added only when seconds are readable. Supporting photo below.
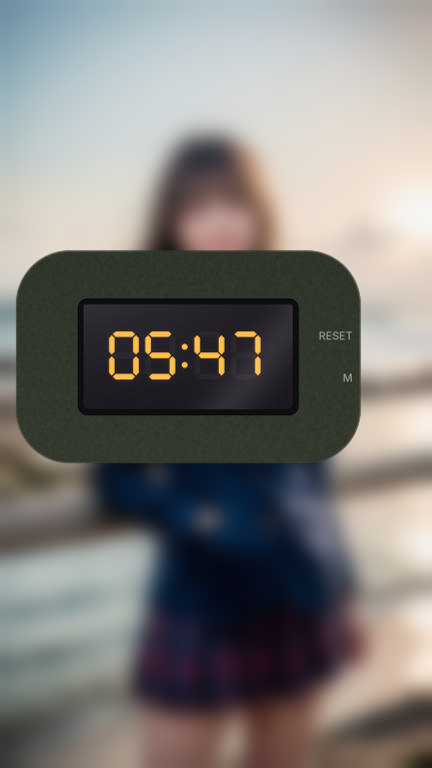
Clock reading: h=5 m=47
